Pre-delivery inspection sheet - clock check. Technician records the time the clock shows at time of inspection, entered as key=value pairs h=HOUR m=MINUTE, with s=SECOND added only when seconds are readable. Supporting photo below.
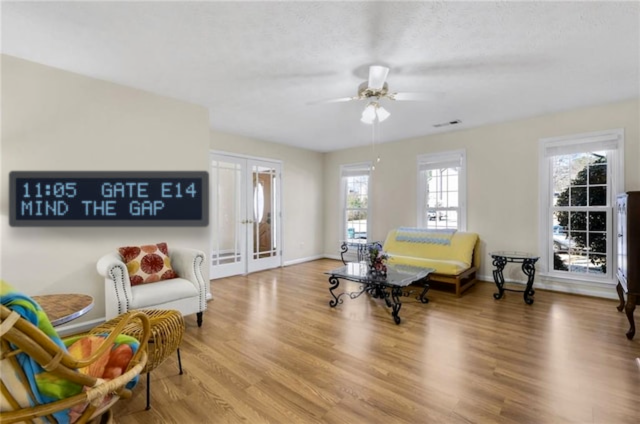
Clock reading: h=11 m=5
